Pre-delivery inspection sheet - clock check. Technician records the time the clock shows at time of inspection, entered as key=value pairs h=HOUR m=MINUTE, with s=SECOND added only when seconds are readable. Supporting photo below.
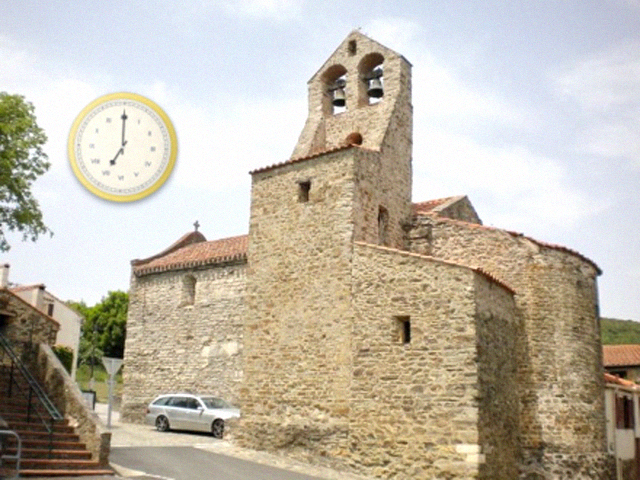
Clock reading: h=7 m=0
